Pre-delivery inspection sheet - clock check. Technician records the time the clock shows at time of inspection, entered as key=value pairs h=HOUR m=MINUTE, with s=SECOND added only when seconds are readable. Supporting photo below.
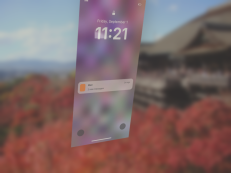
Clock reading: h=11 m=21
